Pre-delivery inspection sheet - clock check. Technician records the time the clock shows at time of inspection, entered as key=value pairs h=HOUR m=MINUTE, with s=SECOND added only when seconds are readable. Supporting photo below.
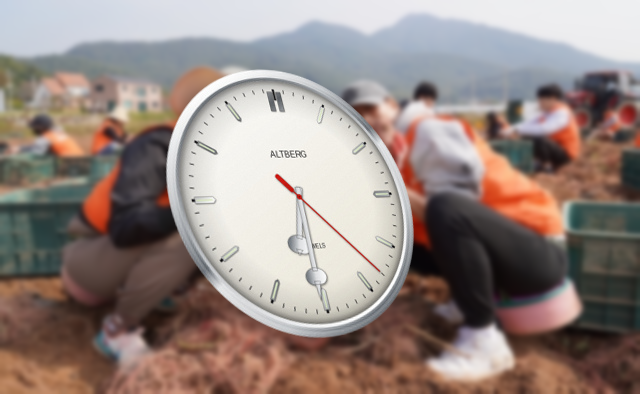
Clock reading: h=6 m=30 s=23
